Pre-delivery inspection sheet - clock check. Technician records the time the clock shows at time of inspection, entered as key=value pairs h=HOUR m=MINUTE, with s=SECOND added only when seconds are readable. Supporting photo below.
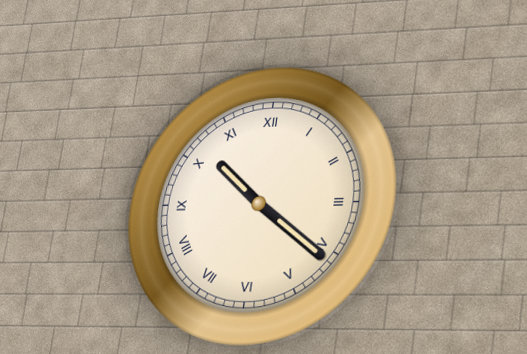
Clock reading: h=10 m=21
